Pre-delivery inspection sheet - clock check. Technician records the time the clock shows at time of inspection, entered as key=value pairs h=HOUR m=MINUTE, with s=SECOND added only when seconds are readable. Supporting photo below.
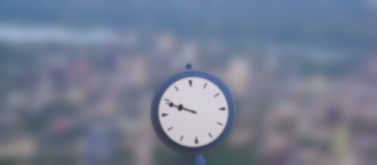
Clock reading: h=9 m=49
